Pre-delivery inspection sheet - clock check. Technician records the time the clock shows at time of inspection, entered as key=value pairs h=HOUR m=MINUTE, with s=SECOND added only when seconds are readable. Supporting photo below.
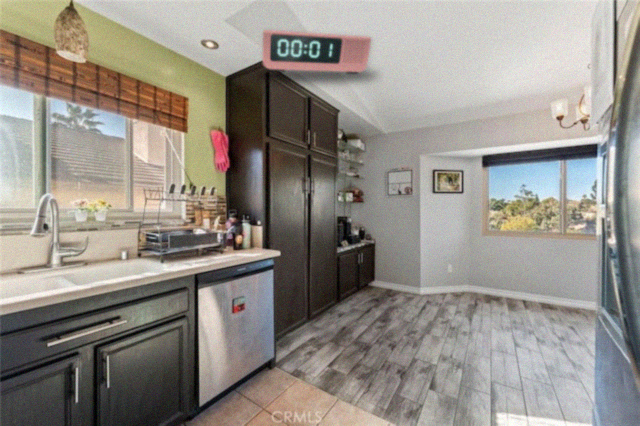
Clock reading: h=0 m=1
